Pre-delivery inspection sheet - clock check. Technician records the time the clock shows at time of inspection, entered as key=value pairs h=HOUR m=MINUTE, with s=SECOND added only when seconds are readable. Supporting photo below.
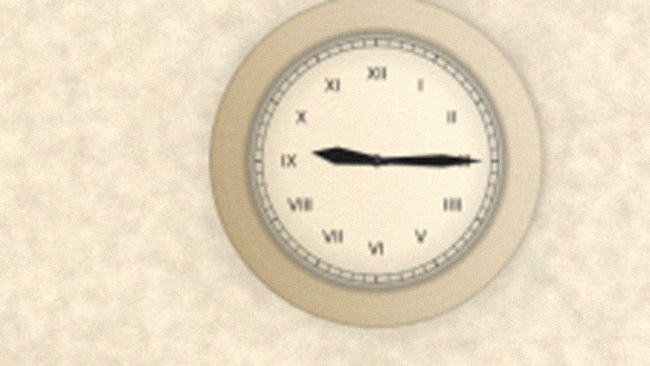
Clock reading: h=9 m=15
